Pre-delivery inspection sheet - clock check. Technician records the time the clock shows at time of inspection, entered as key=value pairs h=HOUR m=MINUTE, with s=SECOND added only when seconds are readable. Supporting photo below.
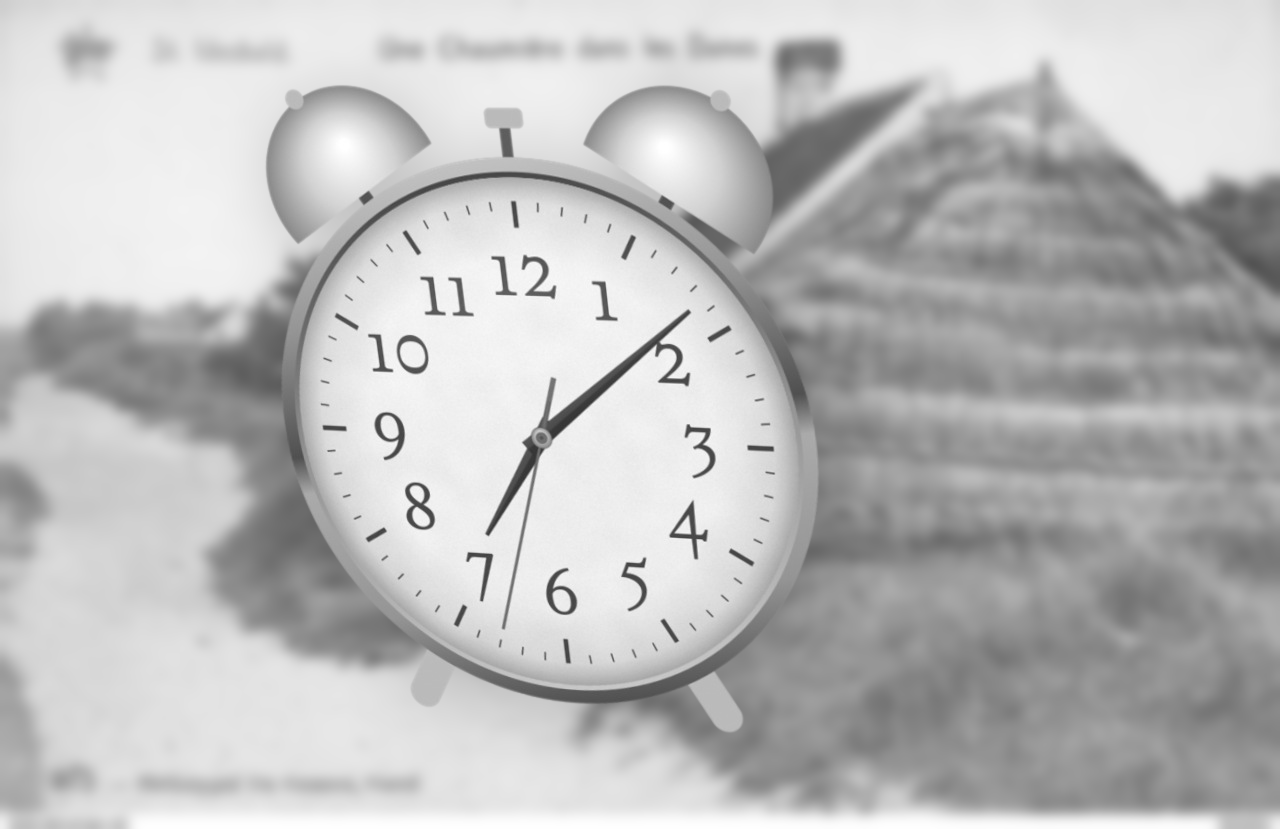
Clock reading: h=7 m=8 s=33
